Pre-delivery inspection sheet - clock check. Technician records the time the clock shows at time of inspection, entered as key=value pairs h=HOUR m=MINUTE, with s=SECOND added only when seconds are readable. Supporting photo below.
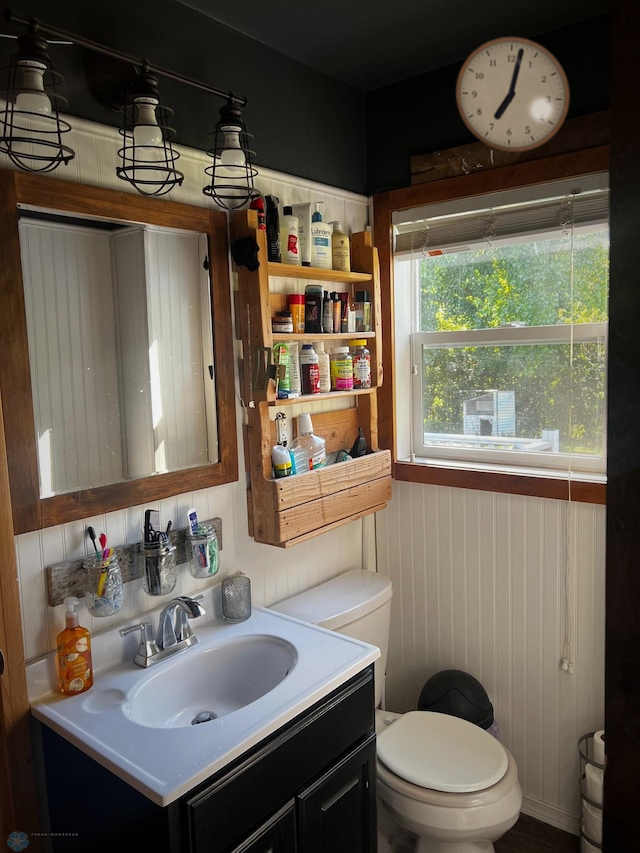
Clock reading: h=7 m=2
